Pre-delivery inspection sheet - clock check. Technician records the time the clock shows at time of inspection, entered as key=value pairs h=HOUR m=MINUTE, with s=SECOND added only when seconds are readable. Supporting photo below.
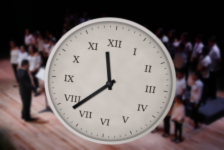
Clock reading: h=11 m=38
